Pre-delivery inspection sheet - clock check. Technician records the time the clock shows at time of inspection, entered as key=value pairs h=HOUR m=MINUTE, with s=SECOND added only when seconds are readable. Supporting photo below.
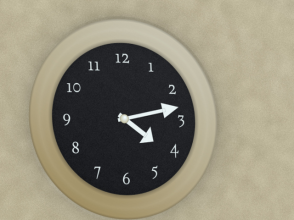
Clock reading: h=4 m=13
